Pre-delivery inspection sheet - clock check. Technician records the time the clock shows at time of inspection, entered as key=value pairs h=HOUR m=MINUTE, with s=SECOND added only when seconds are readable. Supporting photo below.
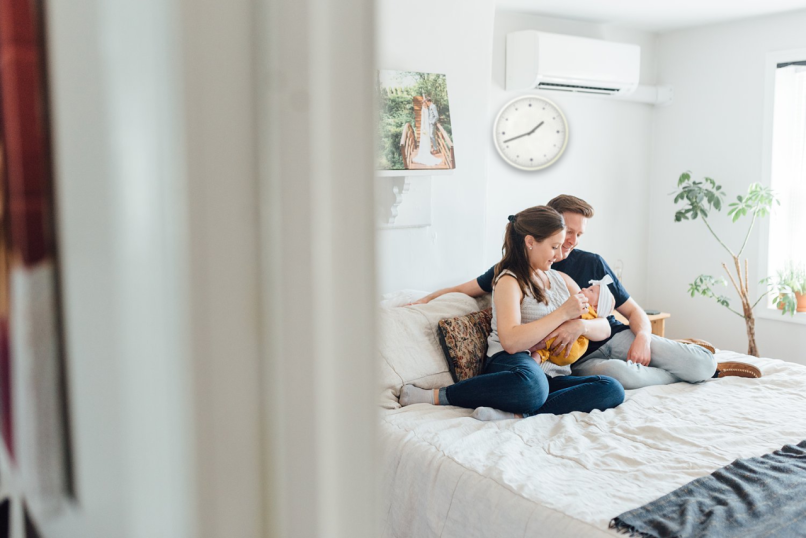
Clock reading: h=1 m=42
